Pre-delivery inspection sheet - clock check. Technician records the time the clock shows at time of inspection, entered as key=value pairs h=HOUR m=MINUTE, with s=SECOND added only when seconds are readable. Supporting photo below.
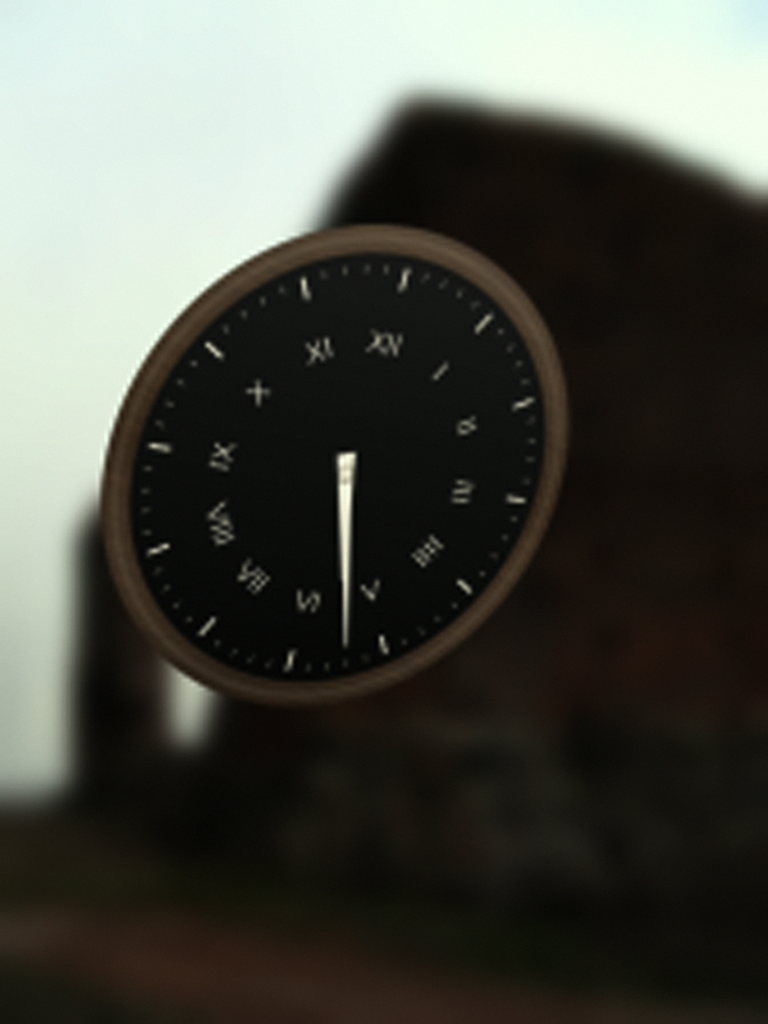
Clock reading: h=5 m=27
